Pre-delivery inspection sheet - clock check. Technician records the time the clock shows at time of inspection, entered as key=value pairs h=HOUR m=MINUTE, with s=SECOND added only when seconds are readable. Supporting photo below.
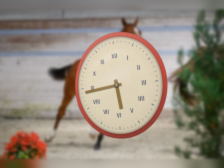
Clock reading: h=5 m=44
